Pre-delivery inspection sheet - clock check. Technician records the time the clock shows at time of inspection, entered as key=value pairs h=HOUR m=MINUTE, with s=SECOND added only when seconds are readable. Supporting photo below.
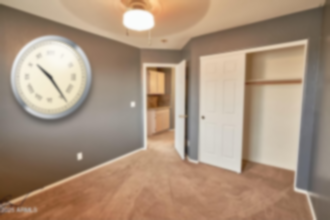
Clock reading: h=10 m=24
